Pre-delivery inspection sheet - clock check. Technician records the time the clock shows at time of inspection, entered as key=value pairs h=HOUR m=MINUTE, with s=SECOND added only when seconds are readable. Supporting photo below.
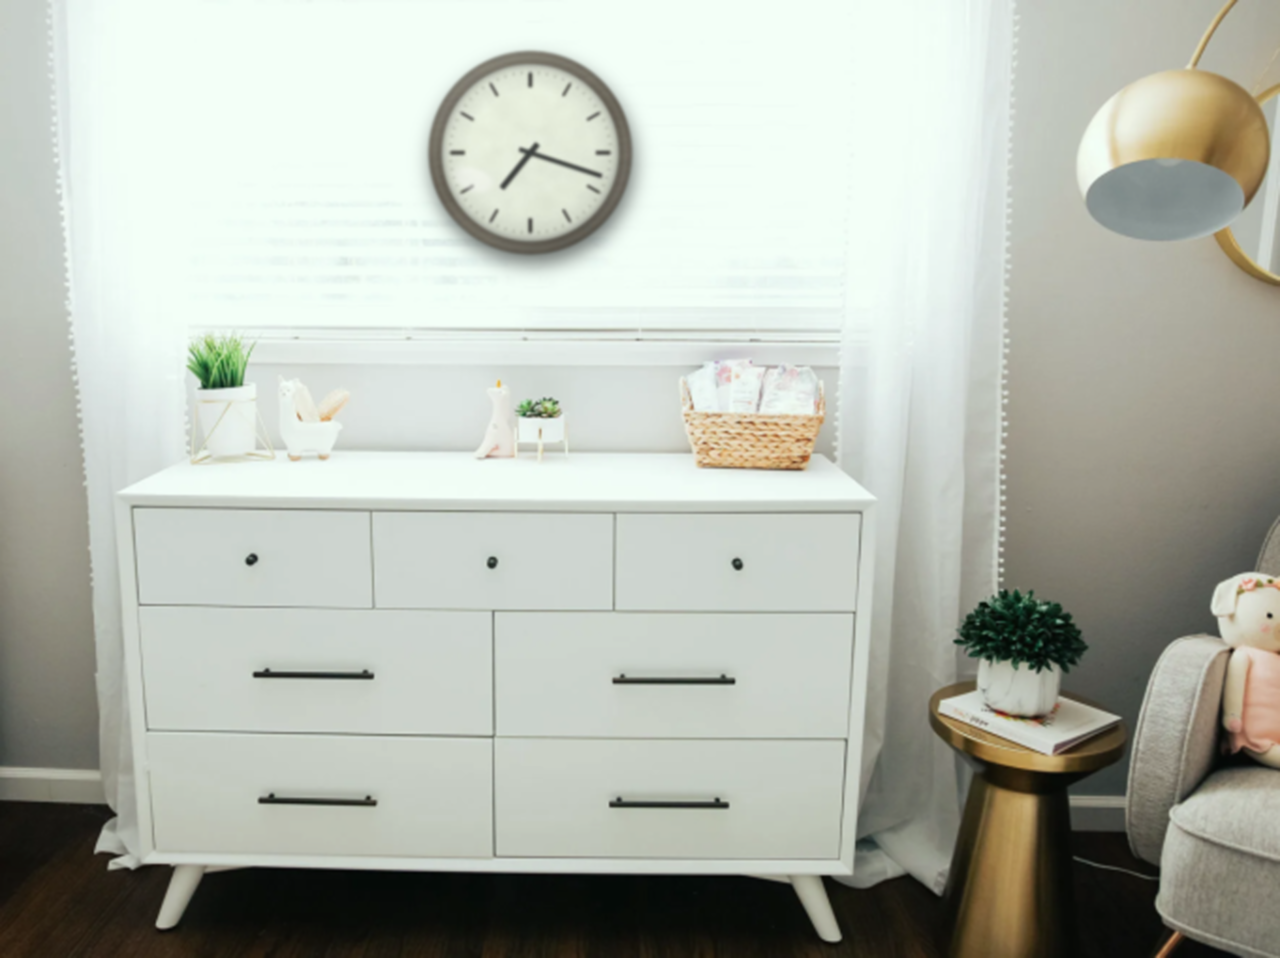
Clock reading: h=7 m=18
